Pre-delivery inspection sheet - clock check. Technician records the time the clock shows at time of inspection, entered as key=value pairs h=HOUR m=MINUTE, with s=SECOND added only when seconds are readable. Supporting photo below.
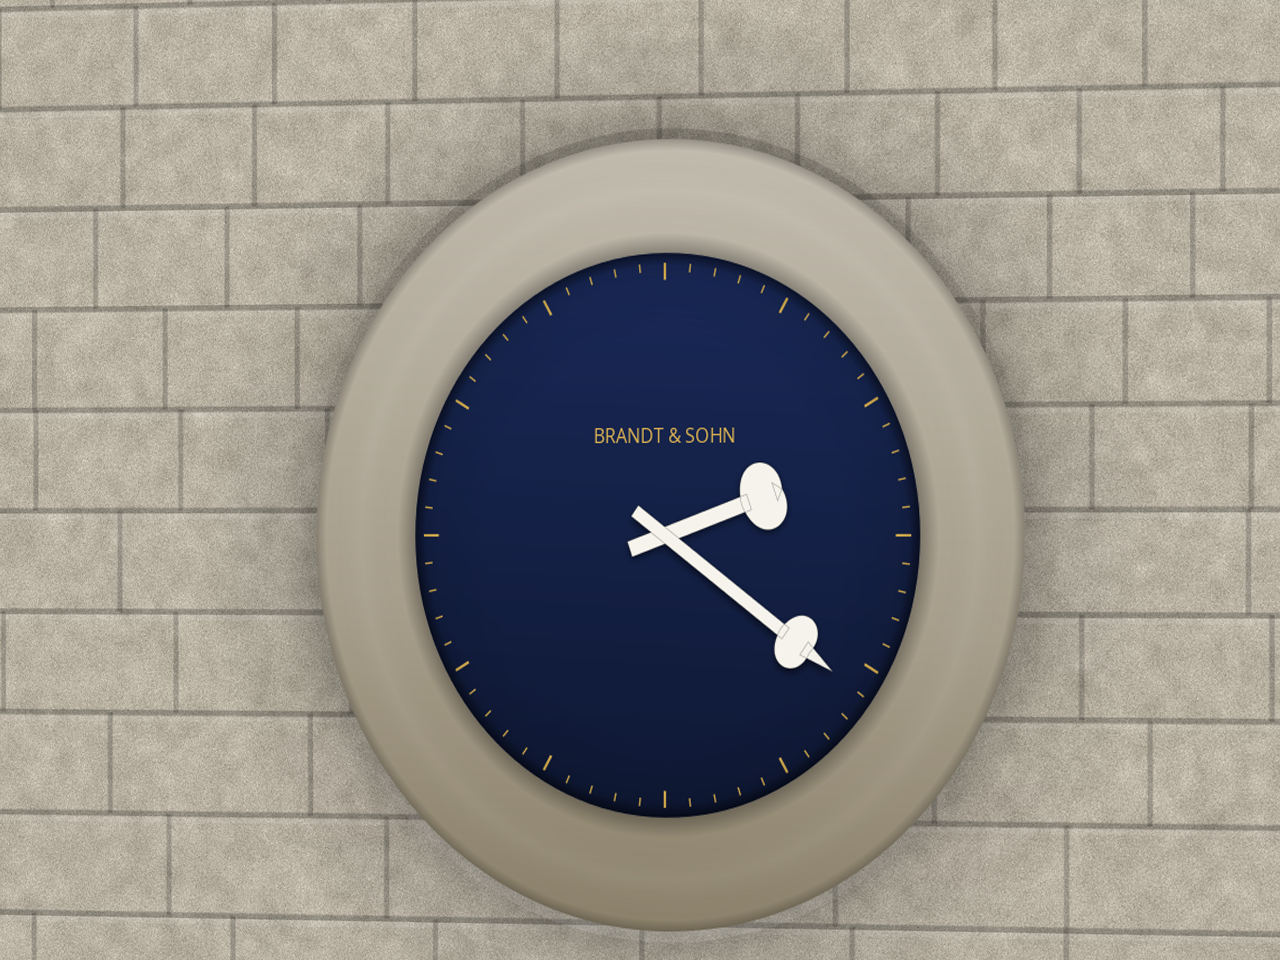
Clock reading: h=2 m=21
